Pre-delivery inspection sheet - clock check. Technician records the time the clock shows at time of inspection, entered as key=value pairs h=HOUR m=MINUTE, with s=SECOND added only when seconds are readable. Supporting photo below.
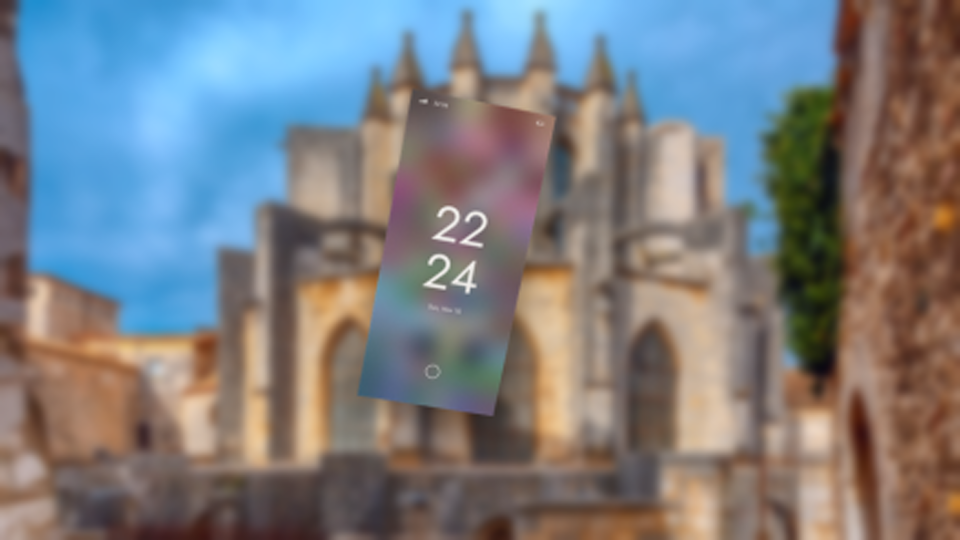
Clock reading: h=22 m=24
